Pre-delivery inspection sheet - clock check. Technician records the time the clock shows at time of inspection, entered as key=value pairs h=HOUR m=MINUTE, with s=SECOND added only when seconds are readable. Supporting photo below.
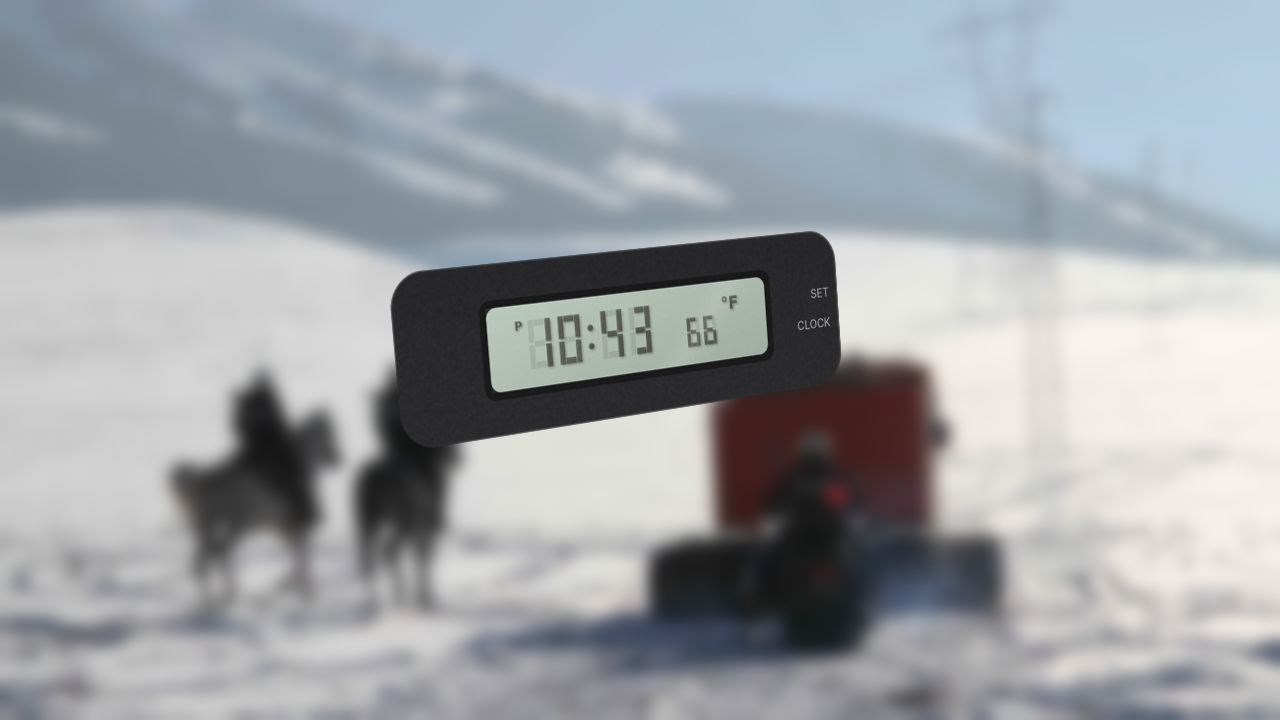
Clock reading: h=10 m=43
